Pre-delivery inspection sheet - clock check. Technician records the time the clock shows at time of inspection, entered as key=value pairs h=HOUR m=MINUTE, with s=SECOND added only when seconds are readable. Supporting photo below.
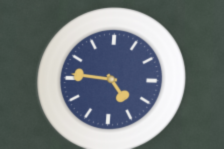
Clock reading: h=4 m=46
